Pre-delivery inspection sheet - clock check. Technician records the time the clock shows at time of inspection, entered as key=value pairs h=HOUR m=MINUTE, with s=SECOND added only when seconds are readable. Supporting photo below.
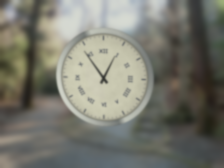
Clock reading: h=12 m=54
